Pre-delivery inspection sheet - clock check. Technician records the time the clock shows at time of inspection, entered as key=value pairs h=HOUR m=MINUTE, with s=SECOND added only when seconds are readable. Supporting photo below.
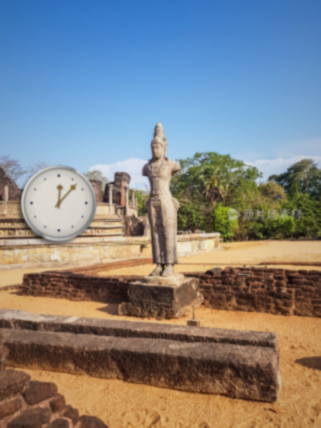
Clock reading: h=12 m=7
